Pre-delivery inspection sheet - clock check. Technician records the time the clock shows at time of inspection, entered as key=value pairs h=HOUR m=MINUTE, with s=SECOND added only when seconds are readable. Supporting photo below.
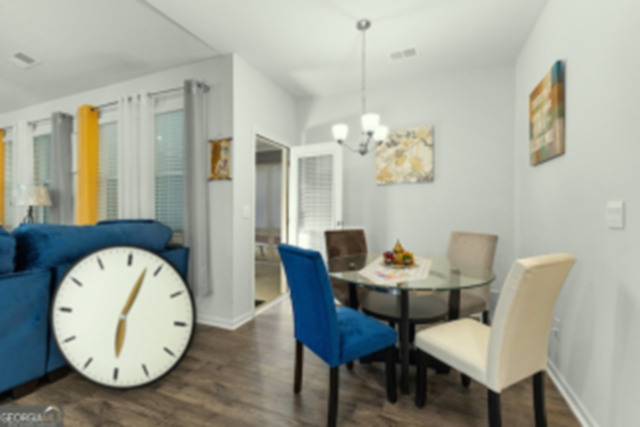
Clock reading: h=6 m=3
